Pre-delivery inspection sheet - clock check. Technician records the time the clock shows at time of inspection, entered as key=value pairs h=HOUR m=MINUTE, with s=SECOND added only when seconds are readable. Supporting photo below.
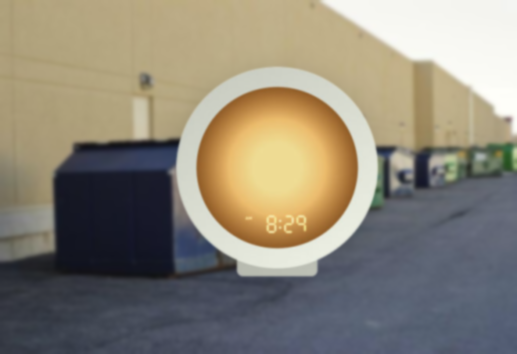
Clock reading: h=8 m=29
